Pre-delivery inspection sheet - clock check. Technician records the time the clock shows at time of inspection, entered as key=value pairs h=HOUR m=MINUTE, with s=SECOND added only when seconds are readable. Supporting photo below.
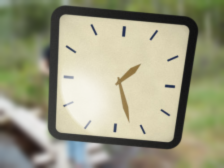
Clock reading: h=1 m=27
